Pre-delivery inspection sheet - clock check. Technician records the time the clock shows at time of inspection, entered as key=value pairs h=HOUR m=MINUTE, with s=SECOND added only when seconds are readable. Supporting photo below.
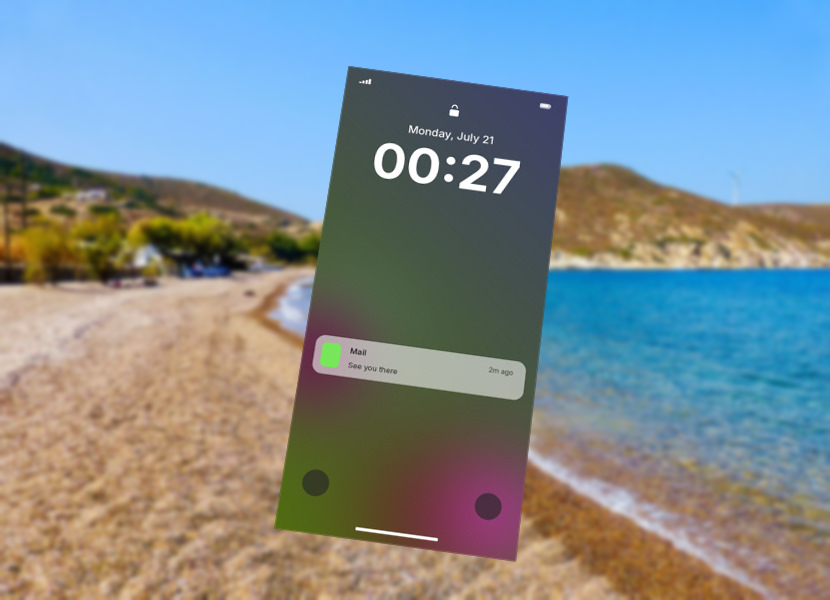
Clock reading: h=0 m=27
